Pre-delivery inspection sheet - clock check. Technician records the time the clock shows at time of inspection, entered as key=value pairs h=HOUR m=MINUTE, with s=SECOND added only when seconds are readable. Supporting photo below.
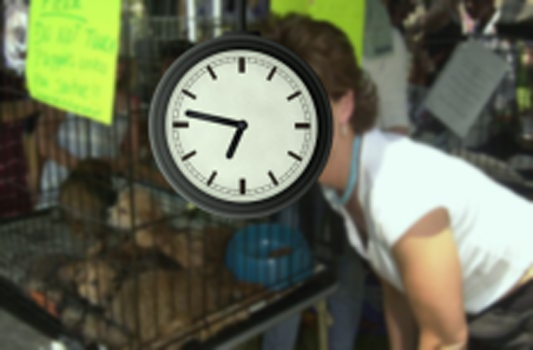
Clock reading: h=6 m=47
